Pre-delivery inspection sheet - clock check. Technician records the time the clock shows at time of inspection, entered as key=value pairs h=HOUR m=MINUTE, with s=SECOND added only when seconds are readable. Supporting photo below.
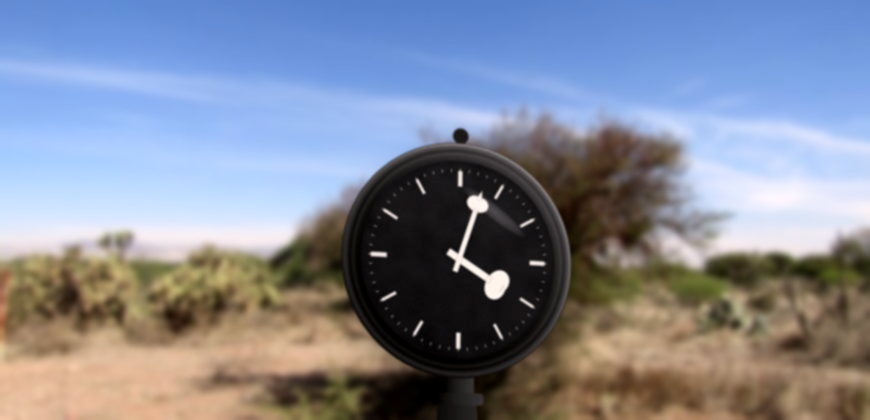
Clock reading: h=4 m=3
